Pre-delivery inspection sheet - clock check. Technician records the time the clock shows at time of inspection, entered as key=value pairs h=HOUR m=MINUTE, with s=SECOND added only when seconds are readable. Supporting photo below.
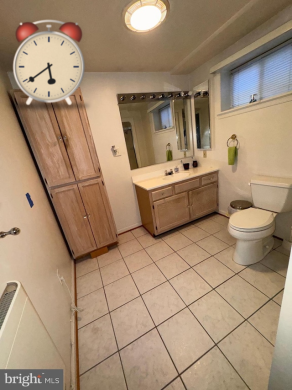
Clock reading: h=5 m=39
